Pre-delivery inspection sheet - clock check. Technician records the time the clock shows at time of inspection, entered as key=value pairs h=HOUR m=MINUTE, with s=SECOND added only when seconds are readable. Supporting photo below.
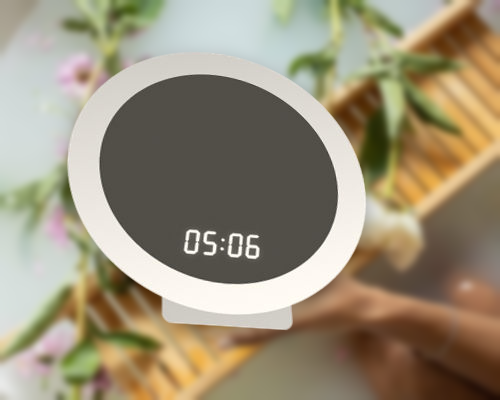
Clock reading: h=5 m=6
